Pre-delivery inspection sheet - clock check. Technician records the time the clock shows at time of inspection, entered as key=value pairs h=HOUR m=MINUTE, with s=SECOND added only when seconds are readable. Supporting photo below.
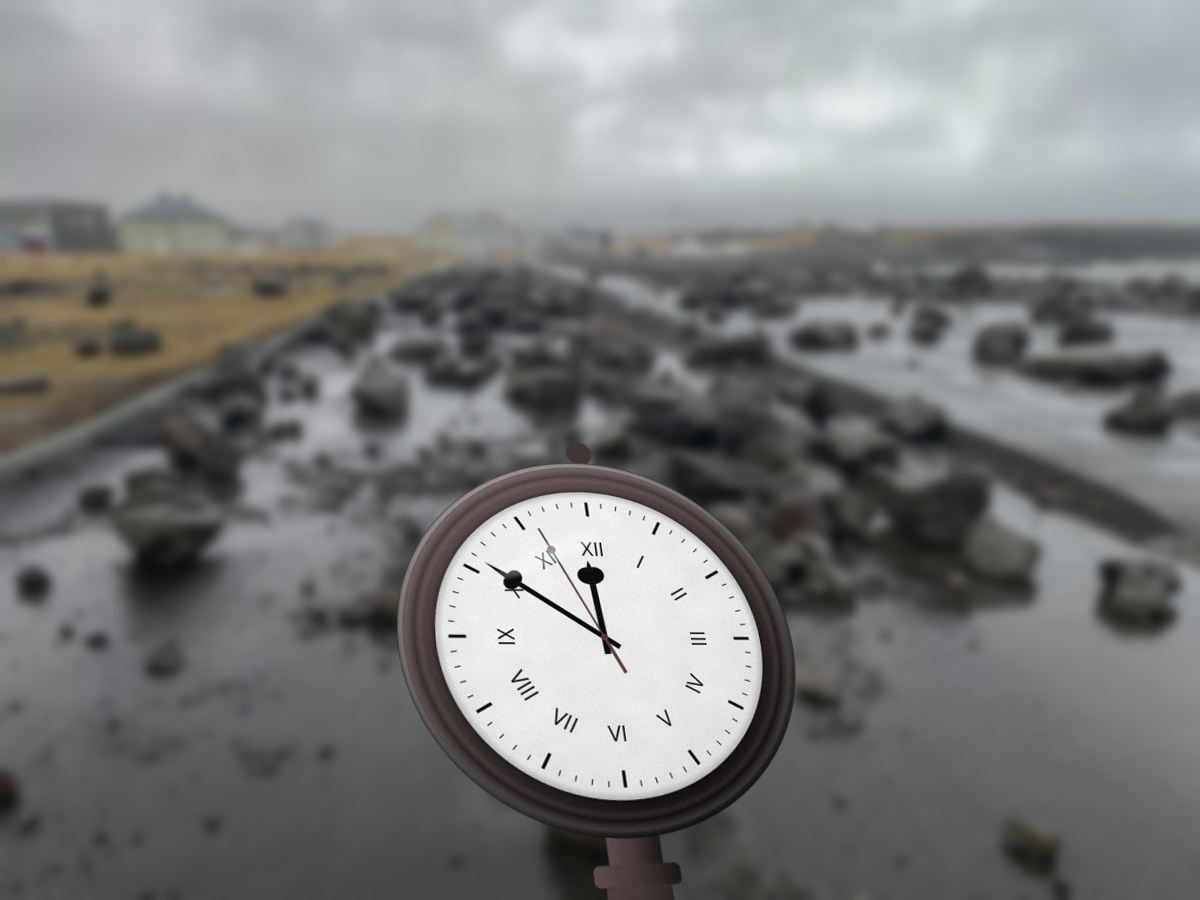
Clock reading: h=11 m=50 s=56
